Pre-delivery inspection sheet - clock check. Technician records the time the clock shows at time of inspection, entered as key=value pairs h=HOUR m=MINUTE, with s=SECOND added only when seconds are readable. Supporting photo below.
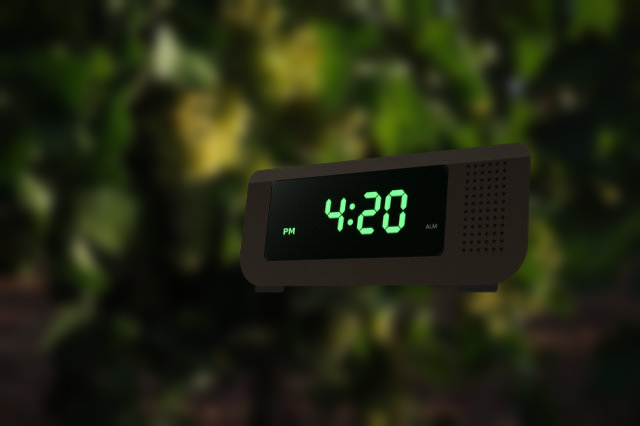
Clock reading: h=4 m=20
